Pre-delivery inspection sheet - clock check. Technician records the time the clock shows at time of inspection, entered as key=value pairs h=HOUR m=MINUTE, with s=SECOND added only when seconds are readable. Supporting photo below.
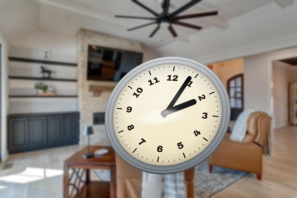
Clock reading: h=2 m=4
